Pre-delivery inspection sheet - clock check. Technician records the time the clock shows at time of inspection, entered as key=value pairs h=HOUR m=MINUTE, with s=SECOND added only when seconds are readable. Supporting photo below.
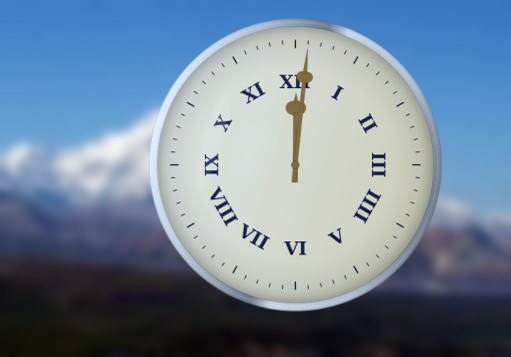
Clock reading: h=12 m=1
